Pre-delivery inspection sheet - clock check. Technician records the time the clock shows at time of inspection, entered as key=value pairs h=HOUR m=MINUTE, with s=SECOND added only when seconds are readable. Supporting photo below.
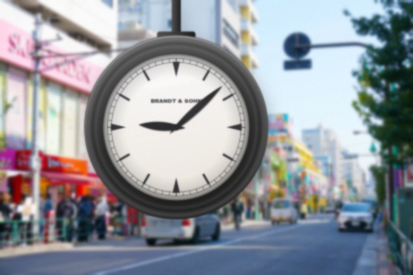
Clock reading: h=9 m=8
